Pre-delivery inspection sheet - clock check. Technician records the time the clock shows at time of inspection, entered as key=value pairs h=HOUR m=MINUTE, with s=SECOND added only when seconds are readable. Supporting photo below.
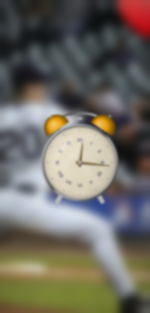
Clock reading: h=12 m=16
